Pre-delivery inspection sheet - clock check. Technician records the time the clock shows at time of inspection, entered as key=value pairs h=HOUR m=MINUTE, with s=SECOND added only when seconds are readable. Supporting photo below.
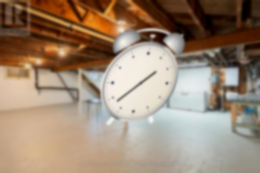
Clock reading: h=1 m=38
